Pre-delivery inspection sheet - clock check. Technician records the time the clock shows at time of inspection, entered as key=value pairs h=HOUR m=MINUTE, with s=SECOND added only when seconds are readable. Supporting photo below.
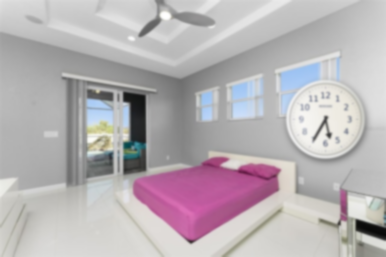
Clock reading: h=5 m=35
